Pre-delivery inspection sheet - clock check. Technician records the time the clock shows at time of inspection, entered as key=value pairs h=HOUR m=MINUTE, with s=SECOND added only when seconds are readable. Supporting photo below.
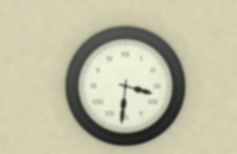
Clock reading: h=3 m=31
